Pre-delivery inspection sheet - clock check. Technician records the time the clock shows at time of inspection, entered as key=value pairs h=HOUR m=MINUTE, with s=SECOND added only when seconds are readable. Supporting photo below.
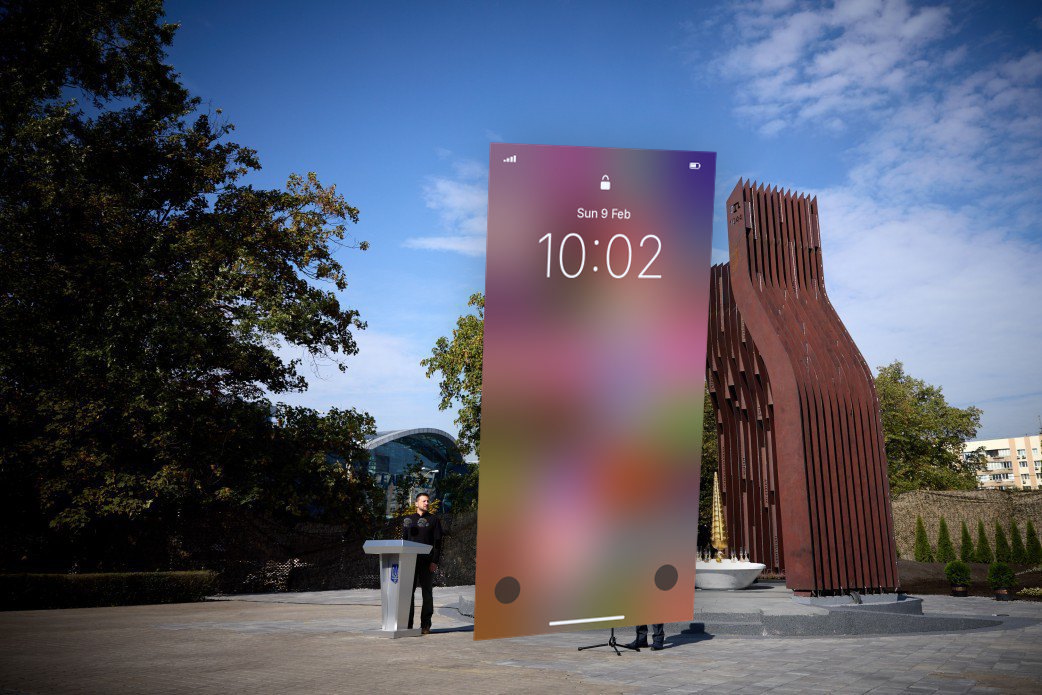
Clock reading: h=10 m=2
